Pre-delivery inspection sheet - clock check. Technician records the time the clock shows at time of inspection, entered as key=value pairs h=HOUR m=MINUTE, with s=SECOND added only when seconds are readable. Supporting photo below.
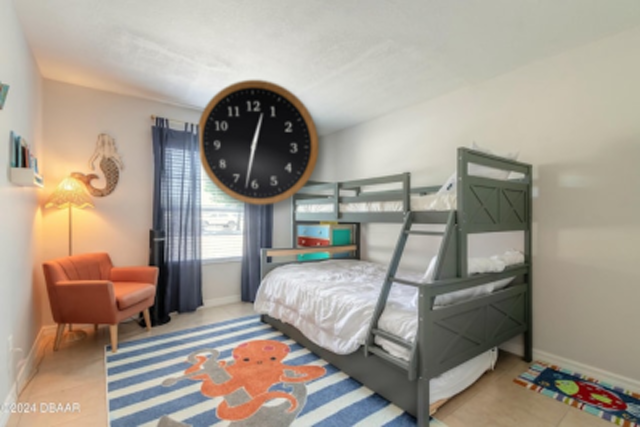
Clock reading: h=12 m=32
